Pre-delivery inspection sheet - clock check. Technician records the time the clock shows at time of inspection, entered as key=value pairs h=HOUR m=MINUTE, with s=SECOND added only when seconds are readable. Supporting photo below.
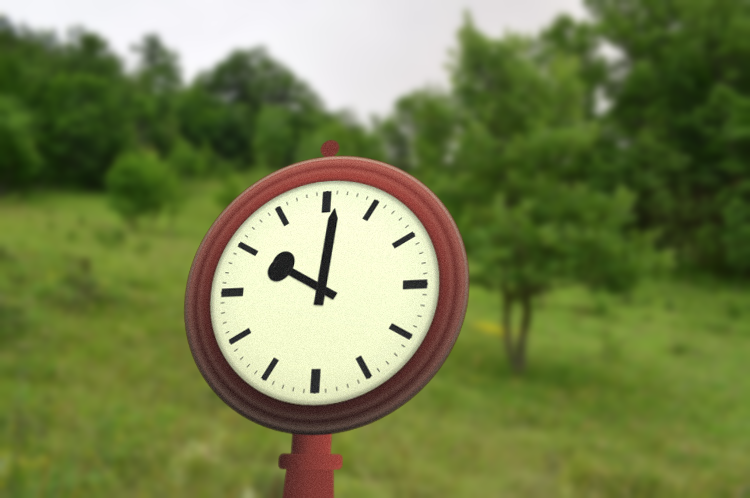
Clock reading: h=10 m=1
